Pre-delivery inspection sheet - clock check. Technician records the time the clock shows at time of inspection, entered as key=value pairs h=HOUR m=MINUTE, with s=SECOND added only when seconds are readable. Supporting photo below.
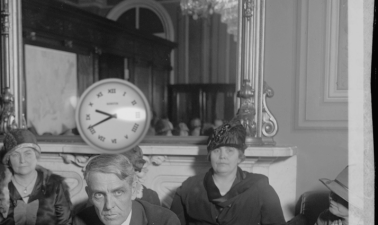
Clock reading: h=9 m=41
